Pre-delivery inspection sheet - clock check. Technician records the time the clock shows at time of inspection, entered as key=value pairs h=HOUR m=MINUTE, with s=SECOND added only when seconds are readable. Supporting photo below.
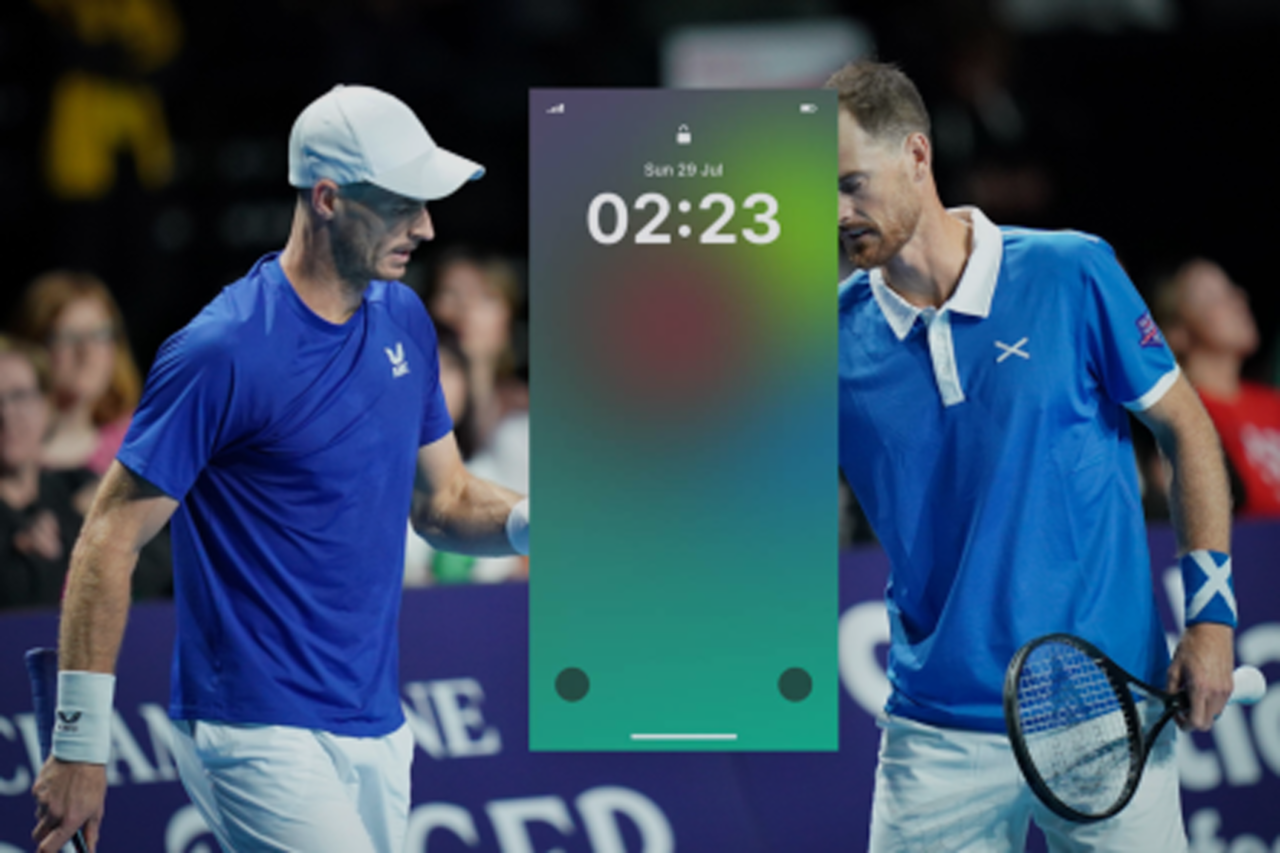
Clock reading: h=2 m=23
